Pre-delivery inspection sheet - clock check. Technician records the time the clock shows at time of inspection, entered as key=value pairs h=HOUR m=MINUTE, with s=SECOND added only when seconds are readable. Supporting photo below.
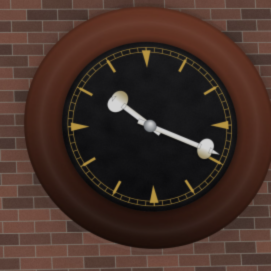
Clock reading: h=10 m=19
